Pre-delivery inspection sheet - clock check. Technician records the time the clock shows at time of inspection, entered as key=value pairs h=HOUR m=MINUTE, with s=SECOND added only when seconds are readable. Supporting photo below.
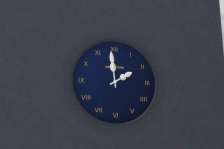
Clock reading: h=1 m=59
